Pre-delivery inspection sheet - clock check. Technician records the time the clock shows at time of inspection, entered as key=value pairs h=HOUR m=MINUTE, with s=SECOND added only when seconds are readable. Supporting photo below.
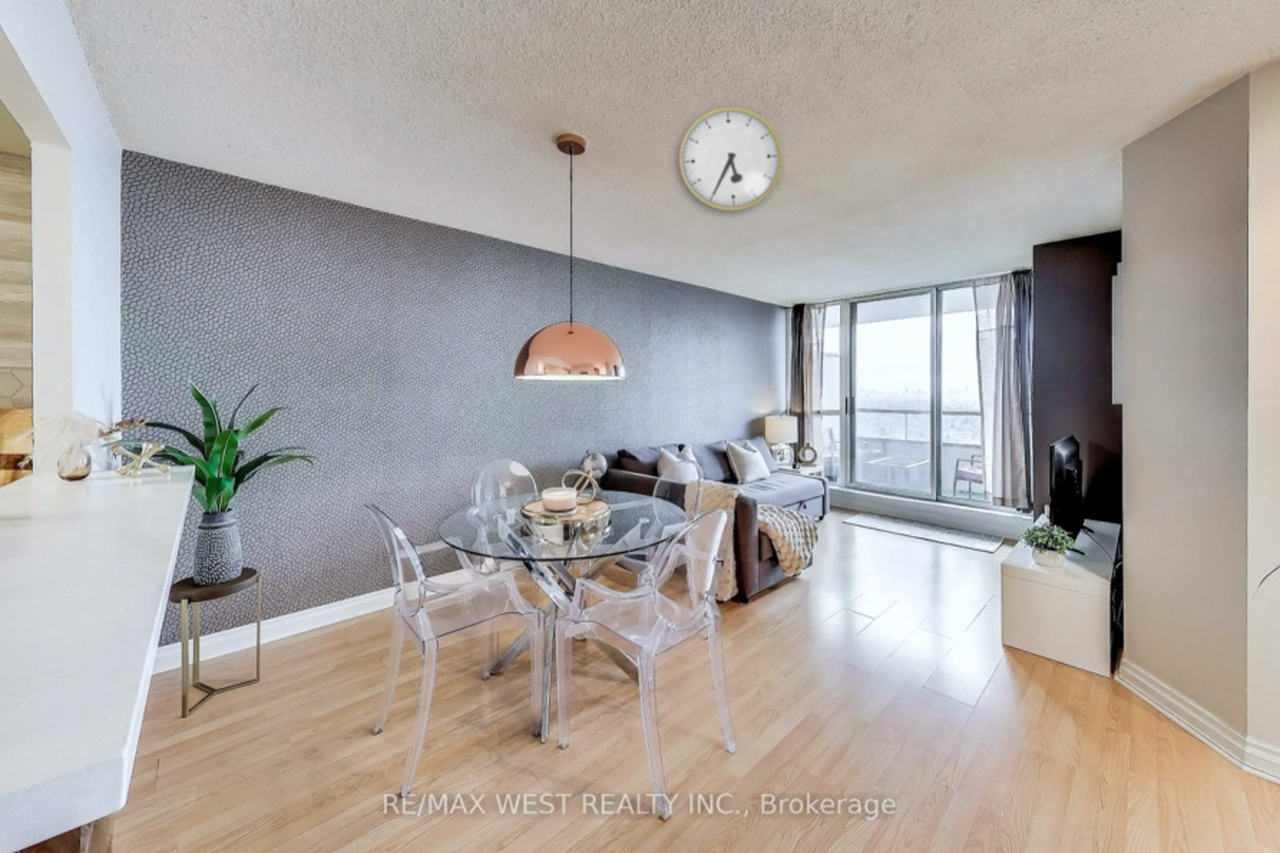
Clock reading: h=5 m=35
